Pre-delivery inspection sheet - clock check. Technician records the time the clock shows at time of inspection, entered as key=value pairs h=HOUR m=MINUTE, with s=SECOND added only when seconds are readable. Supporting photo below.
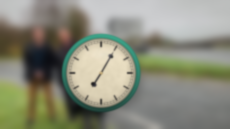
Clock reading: h=7 m=5
